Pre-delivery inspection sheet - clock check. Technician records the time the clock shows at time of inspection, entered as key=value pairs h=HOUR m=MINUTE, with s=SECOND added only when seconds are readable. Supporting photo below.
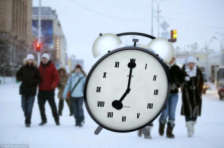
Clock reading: h=7 m=0
